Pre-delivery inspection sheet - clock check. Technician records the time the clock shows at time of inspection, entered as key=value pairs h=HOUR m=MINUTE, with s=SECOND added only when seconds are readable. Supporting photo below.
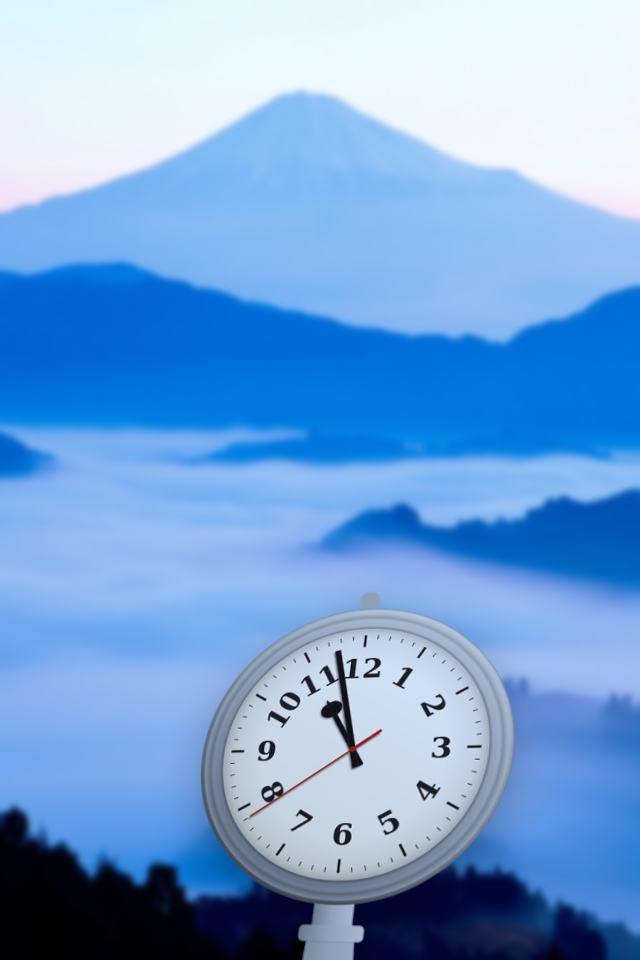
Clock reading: h=10 m=57 s=39
